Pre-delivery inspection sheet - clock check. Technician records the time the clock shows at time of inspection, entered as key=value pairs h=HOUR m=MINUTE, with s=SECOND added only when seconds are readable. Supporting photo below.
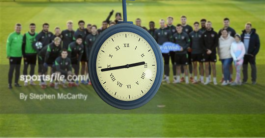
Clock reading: h=2 m=44
